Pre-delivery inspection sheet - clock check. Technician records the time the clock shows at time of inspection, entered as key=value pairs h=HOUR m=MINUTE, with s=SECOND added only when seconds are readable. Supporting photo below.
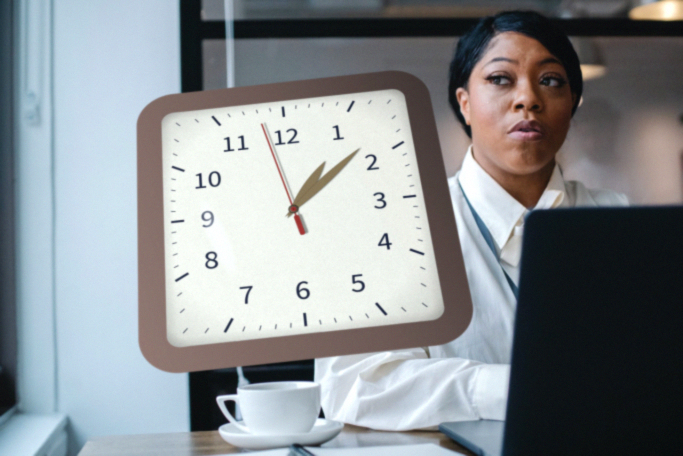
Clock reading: h=1 m=7 s=58
